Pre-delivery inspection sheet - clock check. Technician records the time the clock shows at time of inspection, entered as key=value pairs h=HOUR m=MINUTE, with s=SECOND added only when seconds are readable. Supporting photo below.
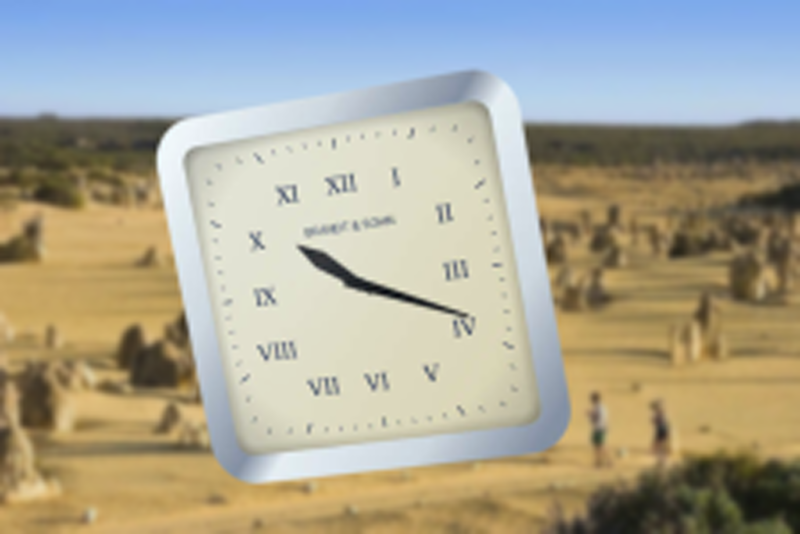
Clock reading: h=10 m=19
